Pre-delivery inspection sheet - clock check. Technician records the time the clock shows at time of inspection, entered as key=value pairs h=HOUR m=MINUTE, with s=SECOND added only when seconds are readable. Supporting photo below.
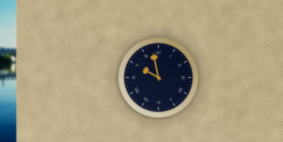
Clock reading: h=9 m=58
